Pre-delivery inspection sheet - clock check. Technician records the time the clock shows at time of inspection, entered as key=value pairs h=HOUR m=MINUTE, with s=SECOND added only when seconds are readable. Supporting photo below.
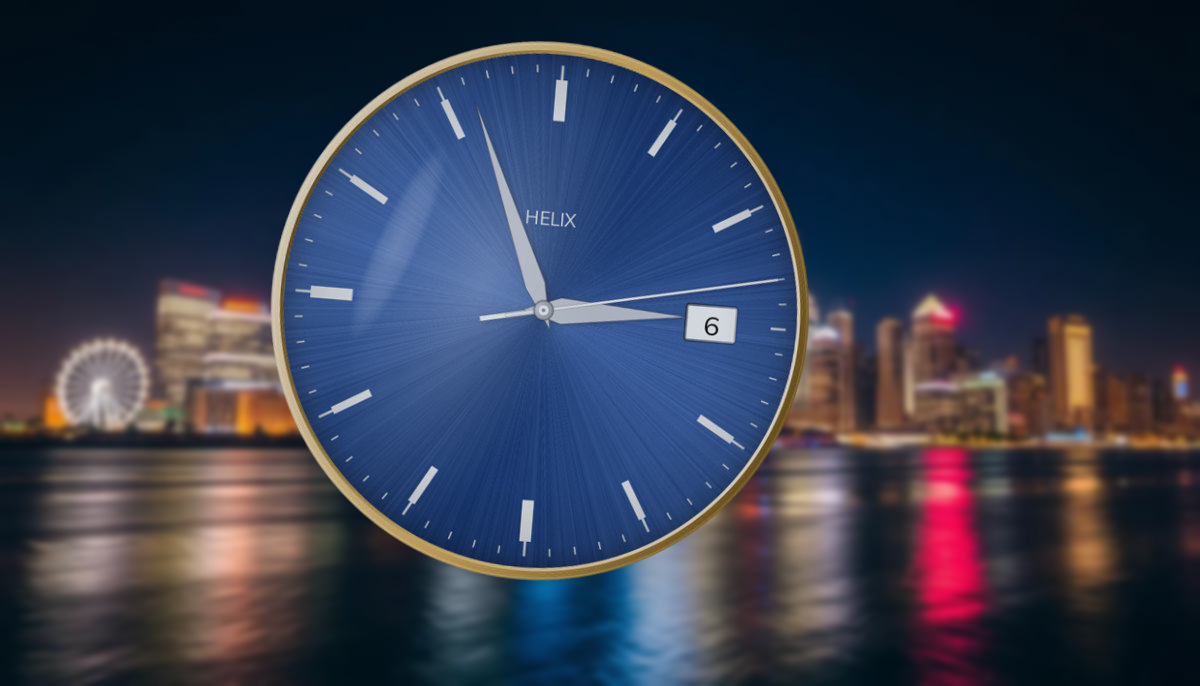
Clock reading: h=2 m=56 s=13
